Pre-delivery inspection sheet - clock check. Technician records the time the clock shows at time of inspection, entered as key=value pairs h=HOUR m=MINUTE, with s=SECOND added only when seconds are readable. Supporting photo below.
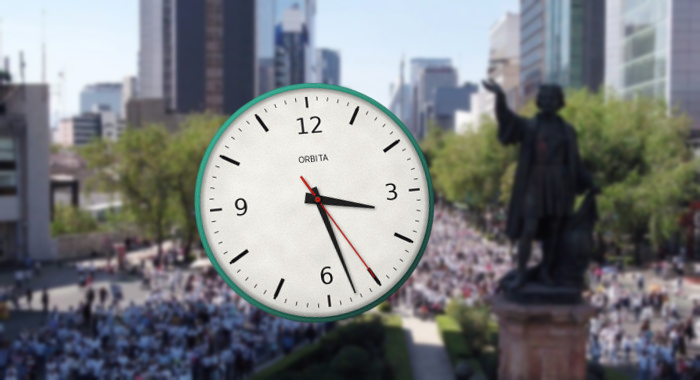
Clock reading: h=3 m=27 s=25
